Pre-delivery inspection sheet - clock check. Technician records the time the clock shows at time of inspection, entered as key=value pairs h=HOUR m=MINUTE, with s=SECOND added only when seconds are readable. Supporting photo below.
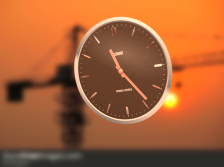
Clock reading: h=11 m=24
